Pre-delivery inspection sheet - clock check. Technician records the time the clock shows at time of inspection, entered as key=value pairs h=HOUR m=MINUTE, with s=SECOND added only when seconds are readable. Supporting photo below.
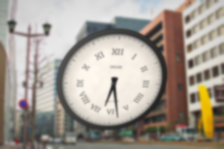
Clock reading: h=6 m=28
